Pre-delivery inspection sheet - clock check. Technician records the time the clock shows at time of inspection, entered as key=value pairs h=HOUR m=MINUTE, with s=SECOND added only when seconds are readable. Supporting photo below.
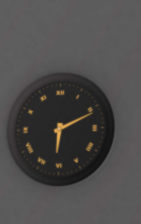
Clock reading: h=6 m=11
